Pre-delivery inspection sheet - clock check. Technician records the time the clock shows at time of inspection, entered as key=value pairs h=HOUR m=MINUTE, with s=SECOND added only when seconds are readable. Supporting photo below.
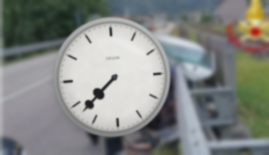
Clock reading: h=7 m=38
